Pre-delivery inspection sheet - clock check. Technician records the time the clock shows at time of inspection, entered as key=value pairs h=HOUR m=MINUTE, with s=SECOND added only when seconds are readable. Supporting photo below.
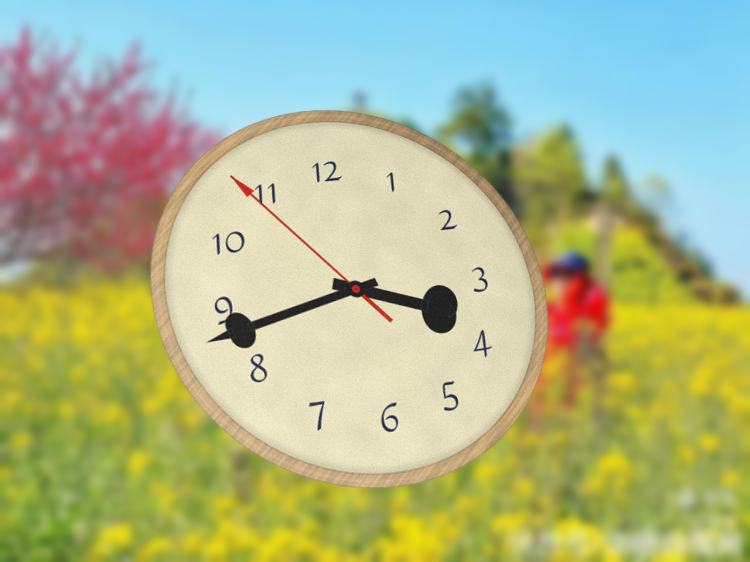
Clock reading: h=3 m=42 s=54
